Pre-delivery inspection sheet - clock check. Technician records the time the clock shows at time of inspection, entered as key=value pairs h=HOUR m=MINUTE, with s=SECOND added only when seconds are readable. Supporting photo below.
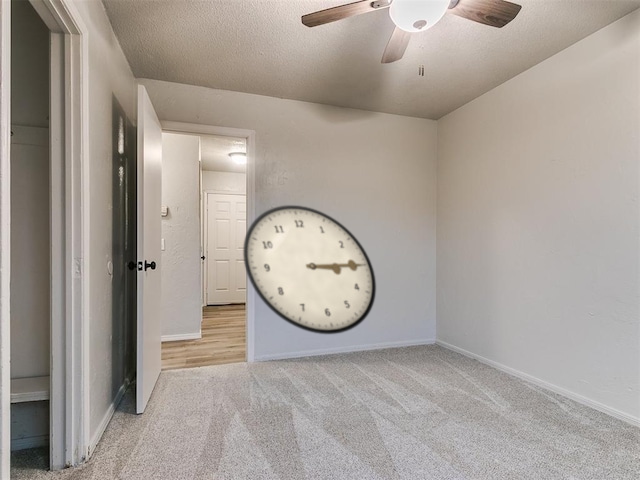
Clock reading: h=3 m=15
